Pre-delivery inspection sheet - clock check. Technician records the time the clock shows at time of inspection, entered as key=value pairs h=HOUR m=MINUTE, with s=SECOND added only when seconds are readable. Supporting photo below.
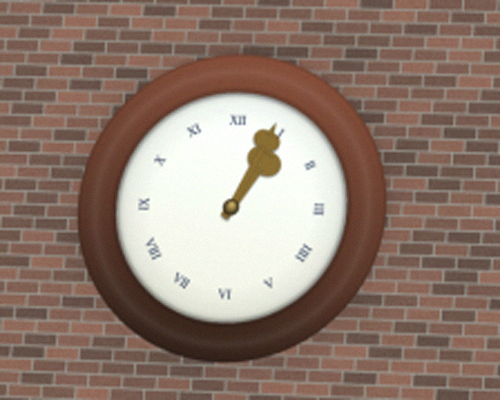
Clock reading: h=1 m=4
